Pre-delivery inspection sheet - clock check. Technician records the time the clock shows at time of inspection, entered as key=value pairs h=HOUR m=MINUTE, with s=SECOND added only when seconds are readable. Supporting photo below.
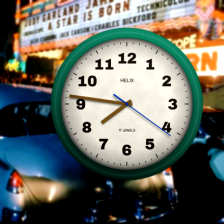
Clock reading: h=7 m=46 s=21
